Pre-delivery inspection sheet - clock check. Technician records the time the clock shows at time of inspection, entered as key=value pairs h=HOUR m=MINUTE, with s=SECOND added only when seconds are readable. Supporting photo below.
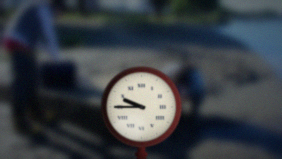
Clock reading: h=9 m=45
